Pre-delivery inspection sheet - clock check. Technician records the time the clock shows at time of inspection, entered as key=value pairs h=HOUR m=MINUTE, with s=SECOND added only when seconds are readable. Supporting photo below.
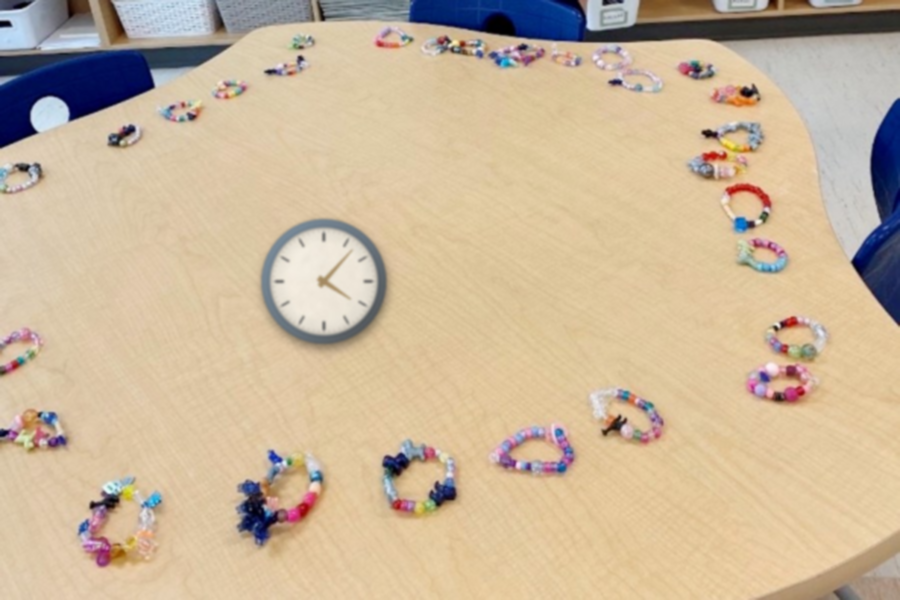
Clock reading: h=4 m=7
